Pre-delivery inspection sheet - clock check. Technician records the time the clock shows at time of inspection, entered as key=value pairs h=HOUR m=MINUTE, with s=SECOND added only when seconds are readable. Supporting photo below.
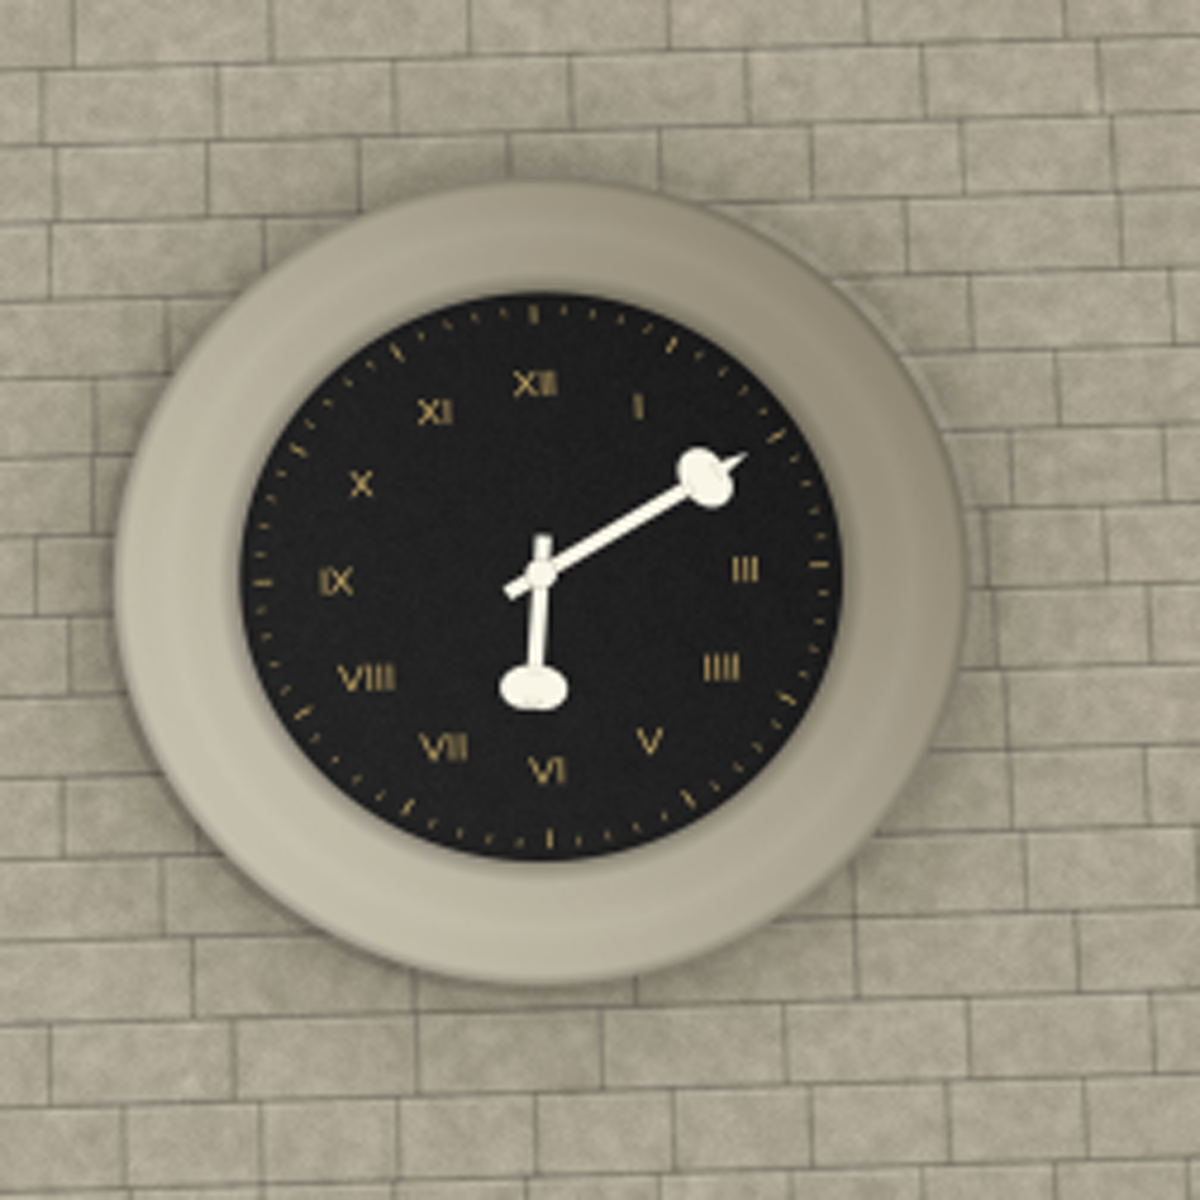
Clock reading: h=6 m=10
